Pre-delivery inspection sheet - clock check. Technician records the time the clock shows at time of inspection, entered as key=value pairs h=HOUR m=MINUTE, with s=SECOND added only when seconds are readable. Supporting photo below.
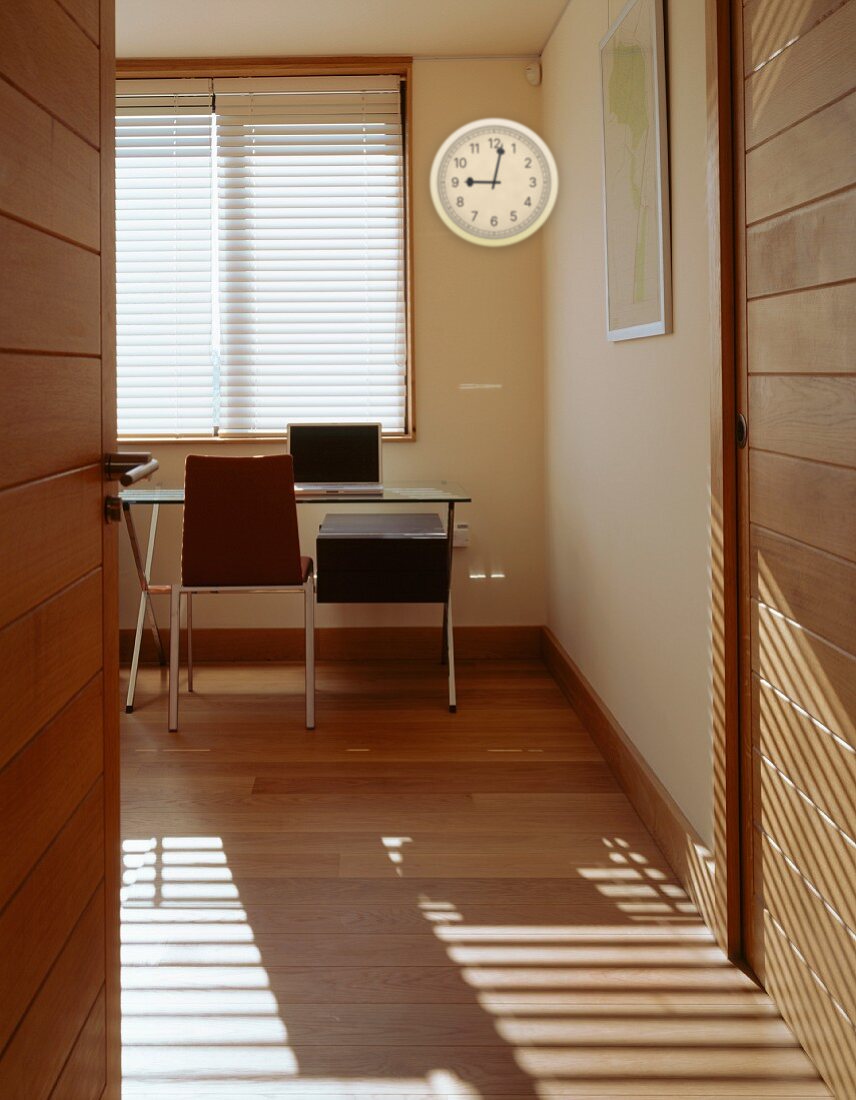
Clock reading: h=9 m=2
